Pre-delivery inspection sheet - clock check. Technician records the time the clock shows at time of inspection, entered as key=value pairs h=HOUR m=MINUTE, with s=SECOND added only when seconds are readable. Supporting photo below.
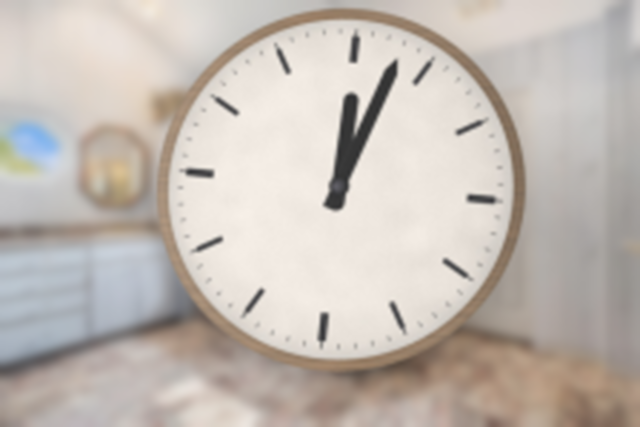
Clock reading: h=12 m=3
